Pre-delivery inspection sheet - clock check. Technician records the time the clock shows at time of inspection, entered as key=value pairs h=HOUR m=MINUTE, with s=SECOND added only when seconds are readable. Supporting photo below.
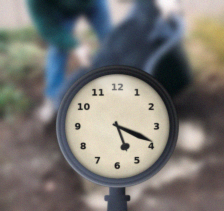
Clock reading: h=5 m=19
